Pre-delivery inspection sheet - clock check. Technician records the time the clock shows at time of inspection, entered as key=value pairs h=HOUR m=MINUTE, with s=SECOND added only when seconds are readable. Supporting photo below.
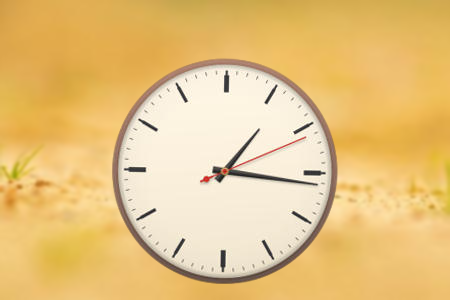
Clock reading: h=1 m=16 s=11
